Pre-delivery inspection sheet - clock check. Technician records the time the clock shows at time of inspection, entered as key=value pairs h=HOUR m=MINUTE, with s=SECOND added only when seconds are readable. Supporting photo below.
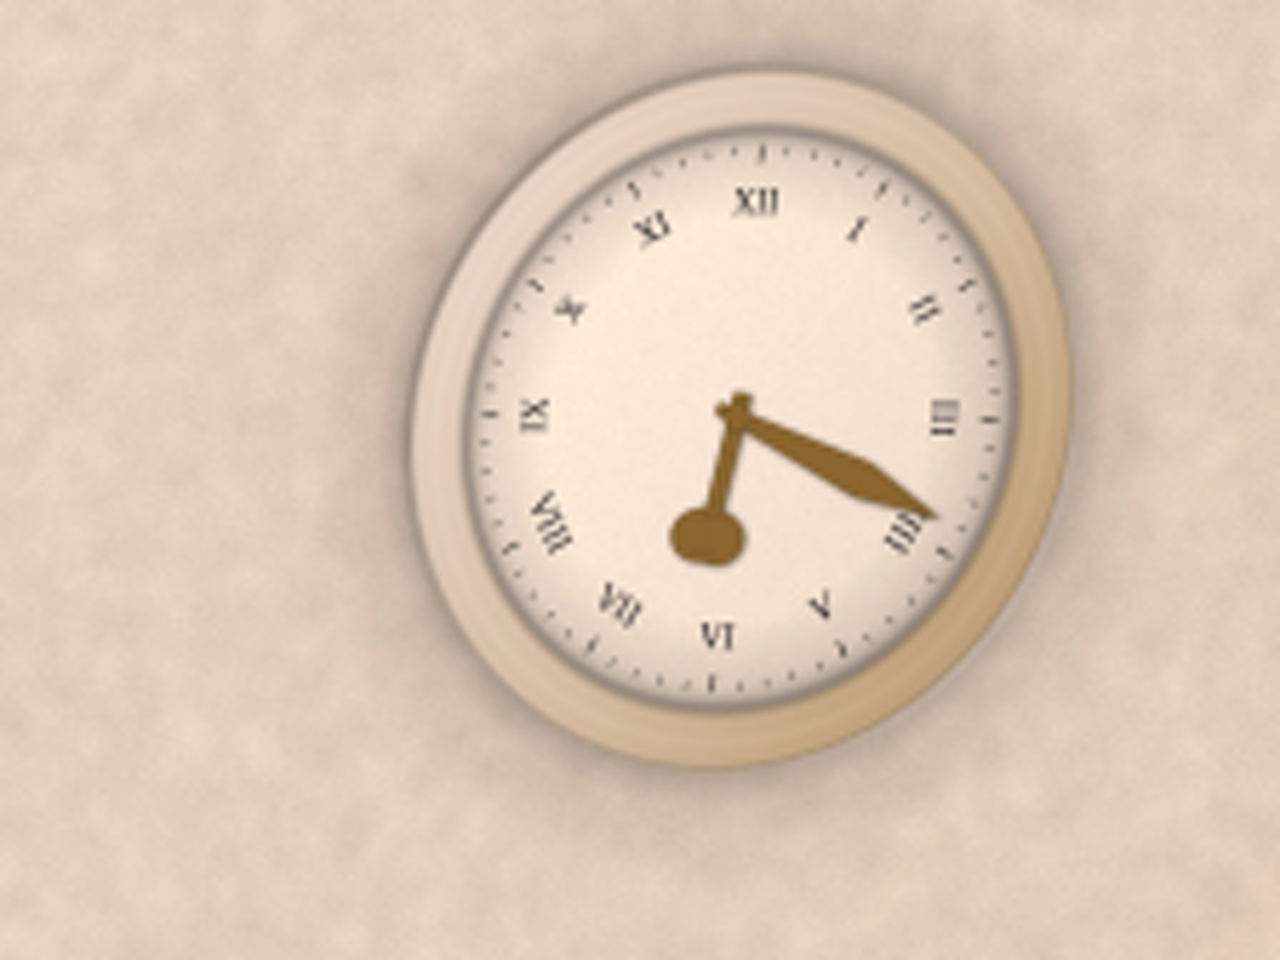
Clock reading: h=6 m=19
